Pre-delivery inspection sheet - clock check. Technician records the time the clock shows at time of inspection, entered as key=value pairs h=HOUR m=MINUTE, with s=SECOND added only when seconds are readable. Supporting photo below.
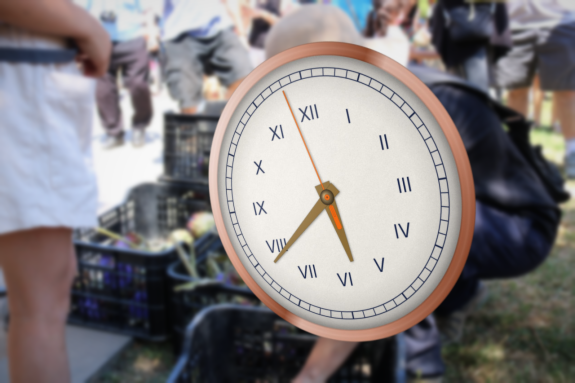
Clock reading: h=5 m=38 s=58
